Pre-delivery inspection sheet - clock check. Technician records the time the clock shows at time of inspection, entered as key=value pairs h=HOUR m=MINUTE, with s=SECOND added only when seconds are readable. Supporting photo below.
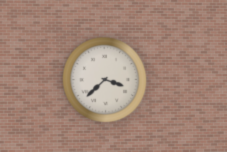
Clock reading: h=3 m=38
